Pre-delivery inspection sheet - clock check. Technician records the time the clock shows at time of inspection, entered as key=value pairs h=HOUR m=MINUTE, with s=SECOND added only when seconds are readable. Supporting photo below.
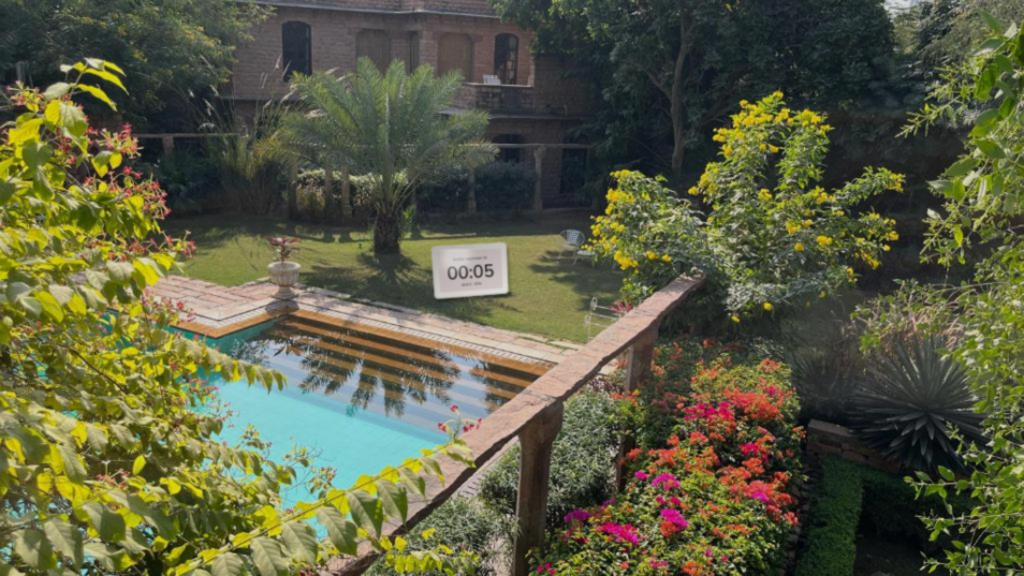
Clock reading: h=0 m=5
